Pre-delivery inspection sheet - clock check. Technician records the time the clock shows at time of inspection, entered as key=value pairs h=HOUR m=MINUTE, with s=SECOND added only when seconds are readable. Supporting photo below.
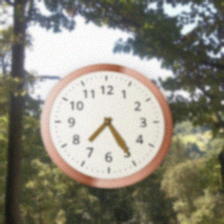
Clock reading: h=7 m=25
